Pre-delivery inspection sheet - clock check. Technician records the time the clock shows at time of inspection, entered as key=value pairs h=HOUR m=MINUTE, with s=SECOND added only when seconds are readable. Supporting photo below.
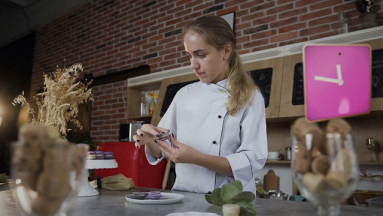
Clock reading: h=11 m=47
